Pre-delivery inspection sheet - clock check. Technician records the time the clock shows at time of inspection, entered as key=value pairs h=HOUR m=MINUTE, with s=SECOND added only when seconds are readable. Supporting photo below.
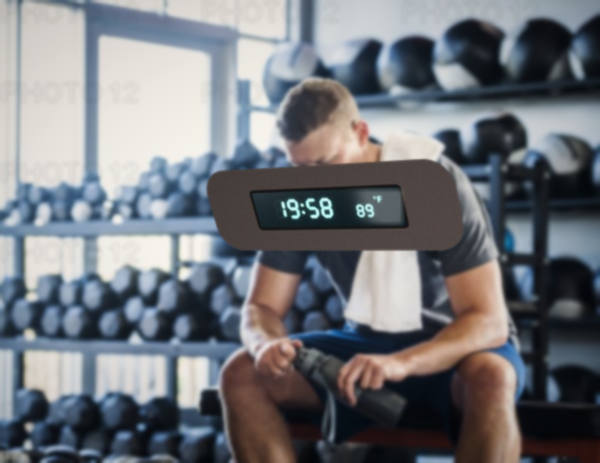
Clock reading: h=19 m=58
